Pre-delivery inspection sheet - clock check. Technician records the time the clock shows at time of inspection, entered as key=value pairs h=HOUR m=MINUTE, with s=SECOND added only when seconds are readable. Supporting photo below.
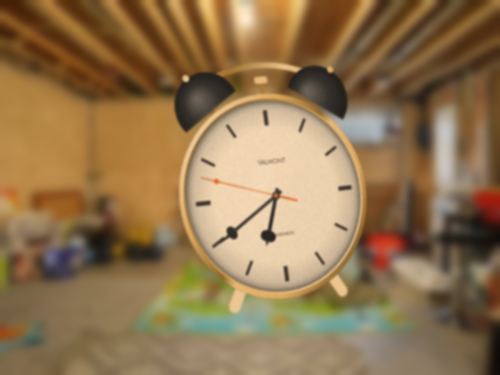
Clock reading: h=6 m=39 s=48
